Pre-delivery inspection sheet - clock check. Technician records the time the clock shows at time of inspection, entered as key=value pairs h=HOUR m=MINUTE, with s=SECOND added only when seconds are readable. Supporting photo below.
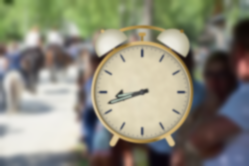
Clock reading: h=8 m=42
